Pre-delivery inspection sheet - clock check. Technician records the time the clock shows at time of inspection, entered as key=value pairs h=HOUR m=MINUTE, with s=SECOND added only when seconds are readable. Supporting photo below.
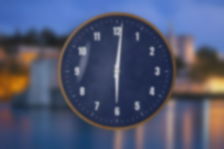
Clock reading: h=6 m=1
